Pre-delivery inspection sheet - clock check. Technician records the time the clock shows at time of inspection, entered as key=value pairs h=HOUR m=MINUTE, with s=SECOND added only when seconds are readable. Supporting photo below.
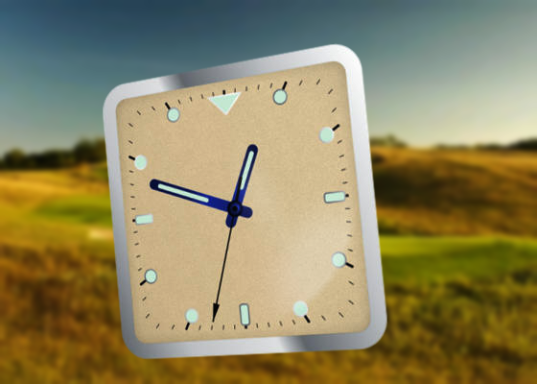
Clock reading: h=12 m=48 s=33
